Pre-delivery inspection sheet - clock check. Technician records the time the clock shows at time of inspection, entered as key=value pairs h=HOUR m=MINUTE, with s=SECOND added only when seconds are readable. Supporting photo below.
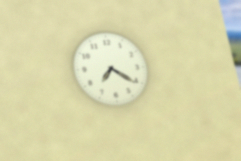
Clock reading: h=7 m=21
